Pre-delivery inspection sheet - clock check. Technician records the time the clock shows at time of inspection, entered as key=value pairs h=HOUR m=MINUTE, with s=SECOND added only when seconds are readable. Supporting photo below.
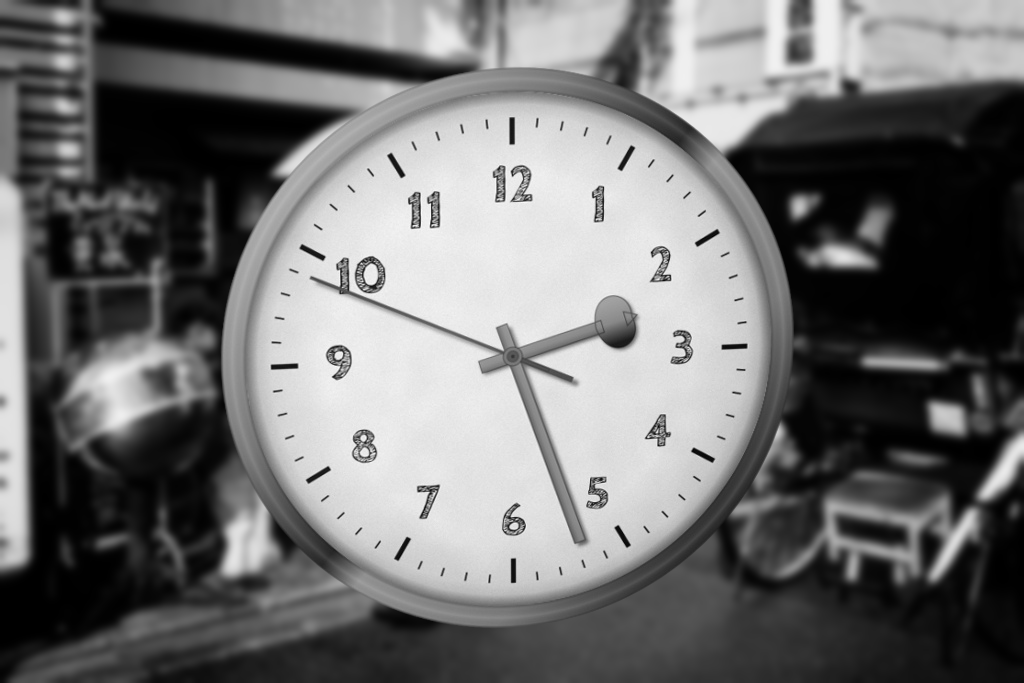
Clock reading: h=2 m=26 s=49
